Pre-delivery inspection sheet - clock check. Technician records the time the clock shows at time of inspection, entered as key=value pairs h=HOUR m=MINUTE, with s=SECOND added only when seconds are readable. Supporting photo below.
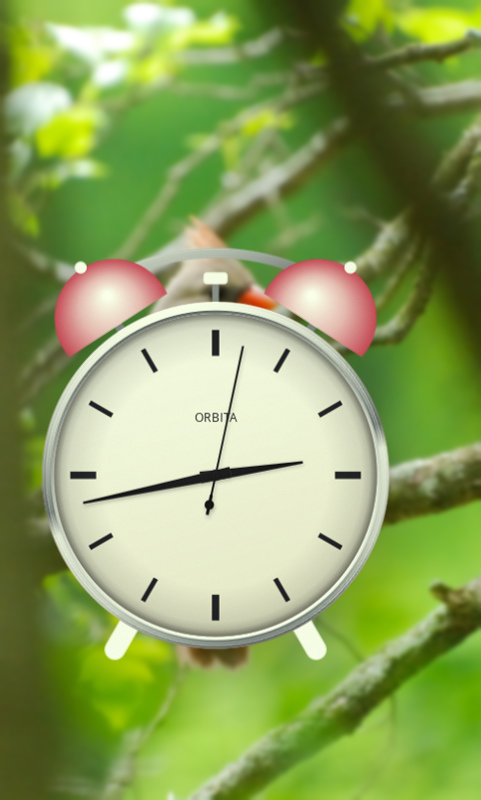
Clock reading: h=2 m=43 s=2
